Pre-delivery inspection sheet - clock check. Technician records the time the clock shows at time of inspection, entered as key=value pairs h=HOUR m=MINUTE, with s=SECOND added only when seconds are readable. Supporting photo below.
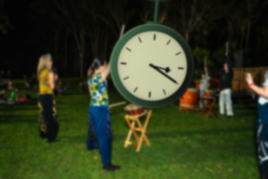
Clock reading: h=3 m=20
